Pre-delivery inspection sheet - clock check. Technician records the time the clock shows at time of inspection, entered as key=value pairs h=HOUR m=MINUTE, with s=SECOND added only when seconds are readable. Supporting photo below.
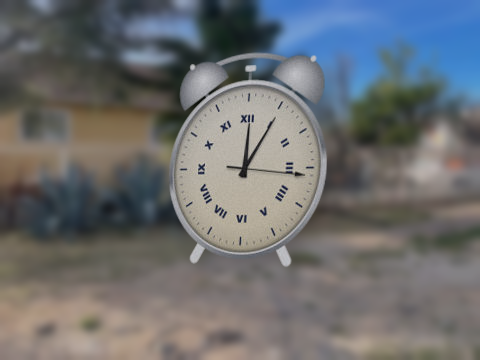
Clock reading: h=12 m=5 s=16
